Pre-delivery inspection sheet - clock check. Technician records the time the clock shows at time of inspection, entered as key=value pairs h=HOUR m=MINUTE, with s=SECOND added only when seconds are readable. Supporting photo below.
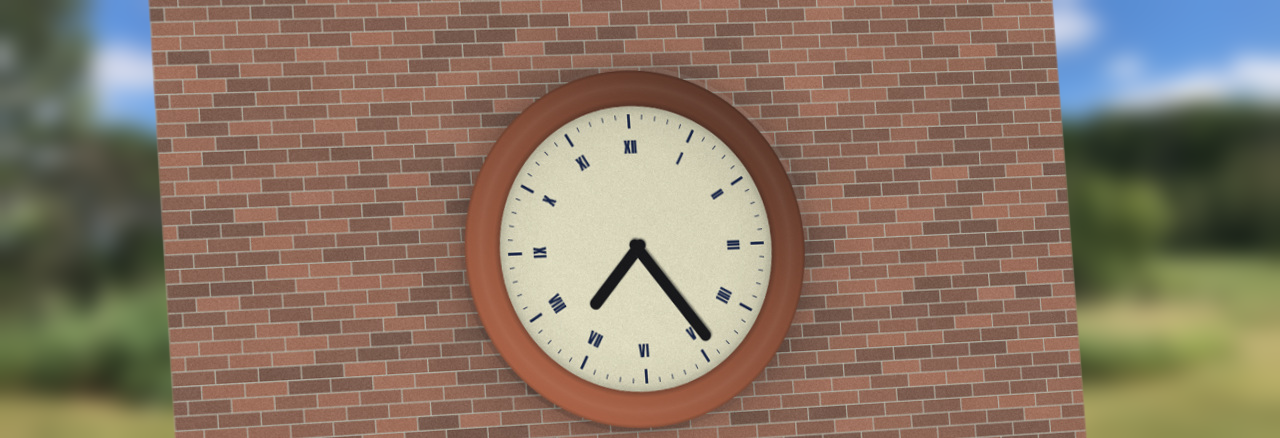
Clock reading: h=7 m=24
